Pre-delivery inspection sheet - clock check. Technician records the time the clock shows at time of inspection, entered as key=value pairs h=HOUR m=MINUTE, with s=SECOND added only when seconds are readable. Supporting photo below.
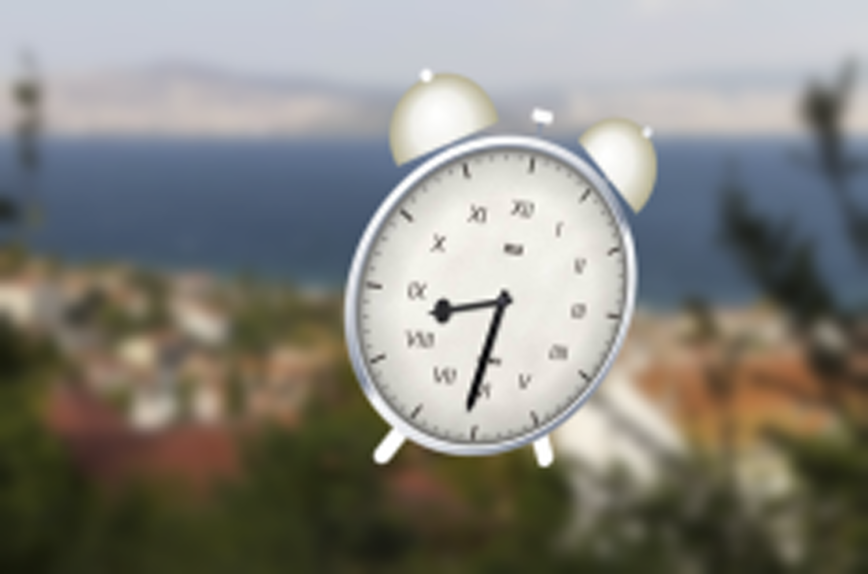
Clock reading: h=8 m=31
